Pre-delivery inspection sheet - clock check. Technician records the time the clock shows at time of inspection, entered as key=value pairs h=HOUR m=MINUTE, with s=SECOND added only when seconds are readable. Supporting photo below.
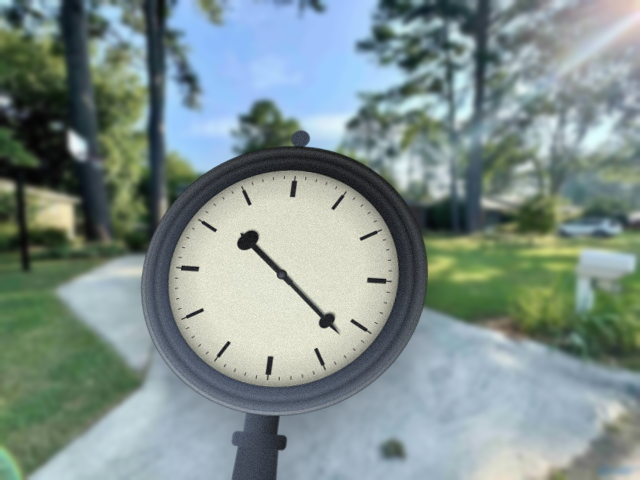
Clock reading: h=10 m=22
